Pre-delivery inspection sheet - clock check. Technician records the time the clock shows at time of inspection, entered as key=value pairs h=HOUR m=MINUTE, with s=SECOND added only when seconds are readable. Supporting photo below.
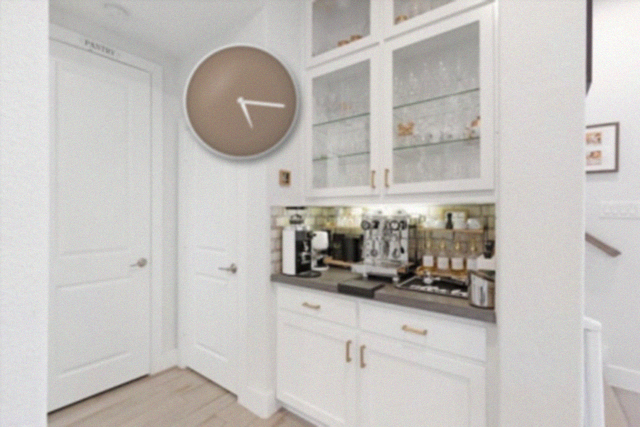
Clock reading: h=5 m=16
